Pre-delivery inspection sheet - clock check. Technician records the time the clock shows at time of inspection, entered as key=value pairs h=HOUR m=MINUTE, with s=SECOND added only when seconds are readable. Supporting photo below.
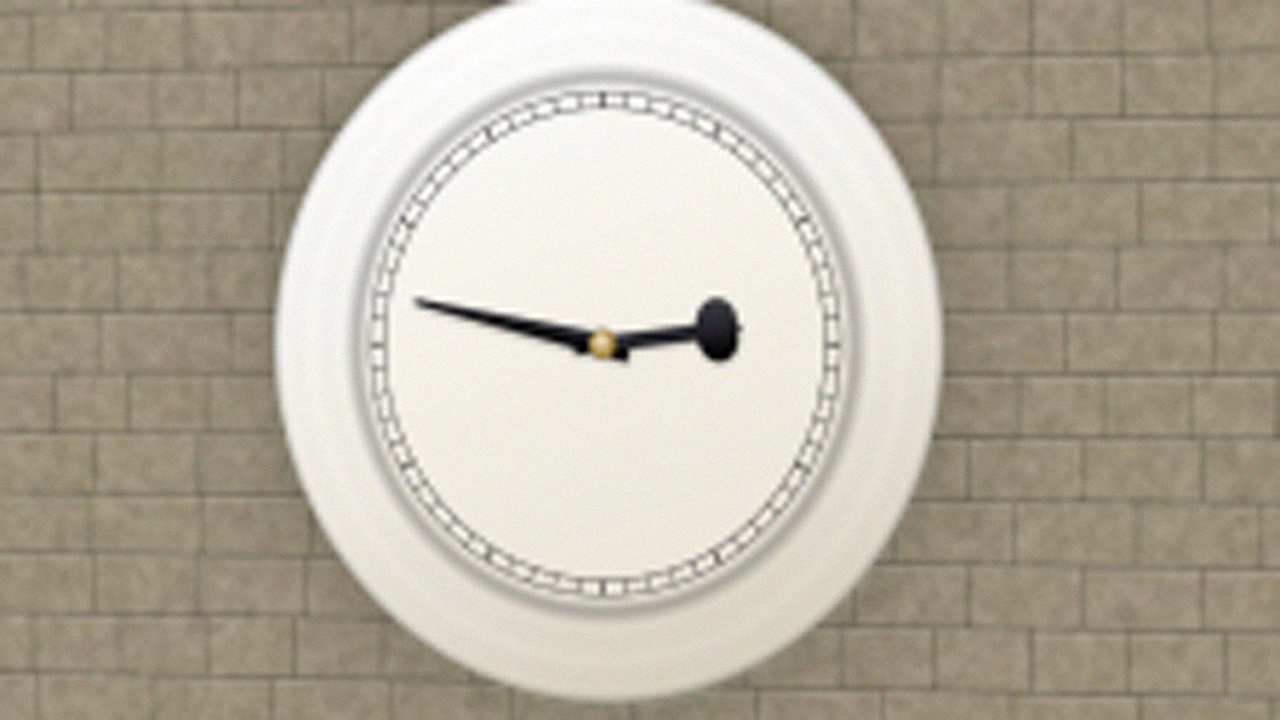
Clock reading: h=2 m=47
